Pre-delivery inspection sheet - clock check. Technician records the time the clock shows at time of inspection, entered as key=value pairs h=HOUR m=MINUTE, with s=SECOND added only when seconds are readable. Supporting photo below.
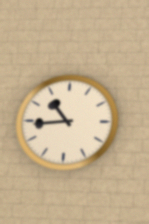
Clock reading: h=10 m=44
